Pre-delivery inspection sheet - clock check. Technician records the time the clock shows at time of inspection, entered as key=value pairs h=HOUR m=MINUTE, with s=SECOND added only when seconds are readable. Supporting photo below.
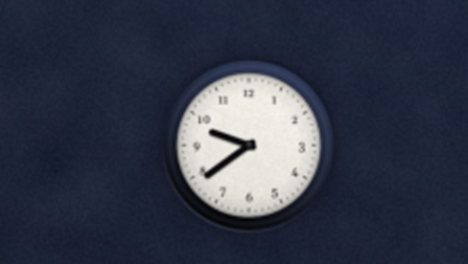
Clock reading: h=9 m=39
